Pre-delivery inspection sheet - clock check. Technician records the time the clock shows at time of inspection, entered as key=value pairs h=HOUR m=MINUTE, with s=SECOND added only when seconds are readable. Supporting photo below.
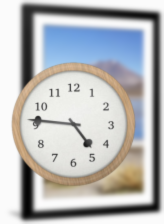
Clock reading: h=4 m=46
